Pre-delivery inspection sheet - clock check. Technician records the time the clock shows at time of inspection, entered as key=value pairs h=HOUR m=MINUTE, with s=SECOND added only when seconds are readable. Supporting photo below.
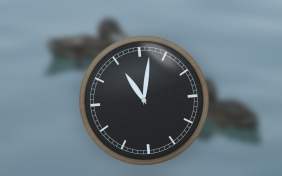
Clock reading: h=11 m=2
